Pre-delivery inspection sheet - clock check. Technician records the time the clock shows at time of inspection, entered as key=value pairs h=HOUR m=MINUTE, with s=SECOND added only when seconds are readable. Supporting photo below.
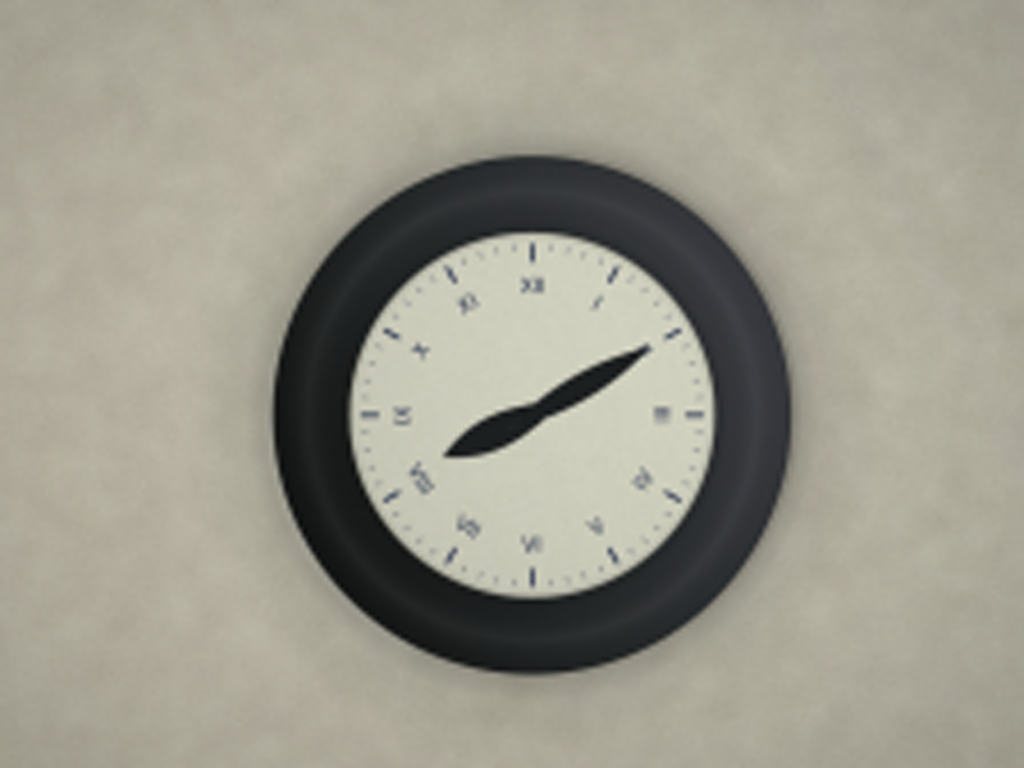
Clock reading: h=8 m=10
